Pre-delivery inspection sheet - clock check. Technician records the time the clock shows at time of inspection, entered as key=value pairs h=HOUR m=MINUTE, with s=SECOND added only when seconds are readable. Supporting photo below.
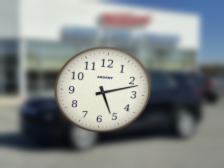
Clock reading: h=5 m=12
